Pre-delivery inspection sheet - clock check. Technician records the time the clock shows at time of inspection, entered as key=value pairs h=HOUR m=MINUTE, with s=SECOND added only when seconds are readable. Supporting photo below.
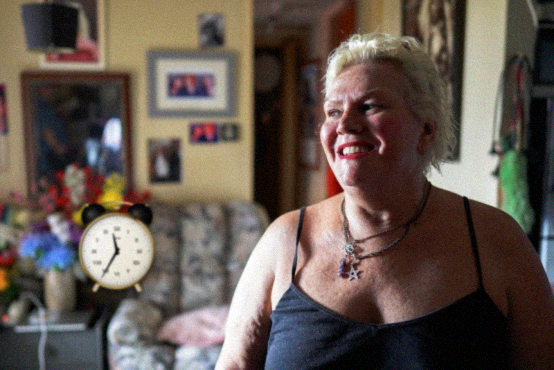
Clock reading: h=11 m=35
